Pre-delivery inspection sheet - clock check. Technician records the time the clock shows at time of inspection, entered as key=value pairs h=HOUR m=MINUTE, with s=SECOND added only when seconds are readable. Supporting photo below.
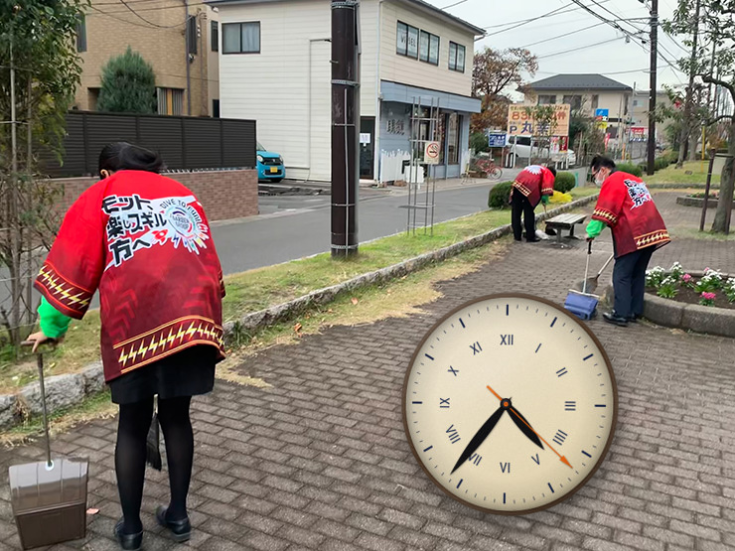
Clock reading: h=4 m=36 s=22
